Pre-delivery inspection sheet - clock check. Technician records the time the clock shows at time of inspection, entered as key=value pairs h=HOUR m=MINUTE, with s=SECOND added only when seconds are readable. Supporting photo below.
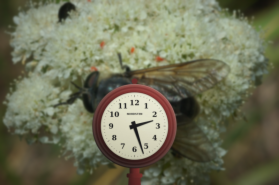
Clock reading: h=2 m=27
